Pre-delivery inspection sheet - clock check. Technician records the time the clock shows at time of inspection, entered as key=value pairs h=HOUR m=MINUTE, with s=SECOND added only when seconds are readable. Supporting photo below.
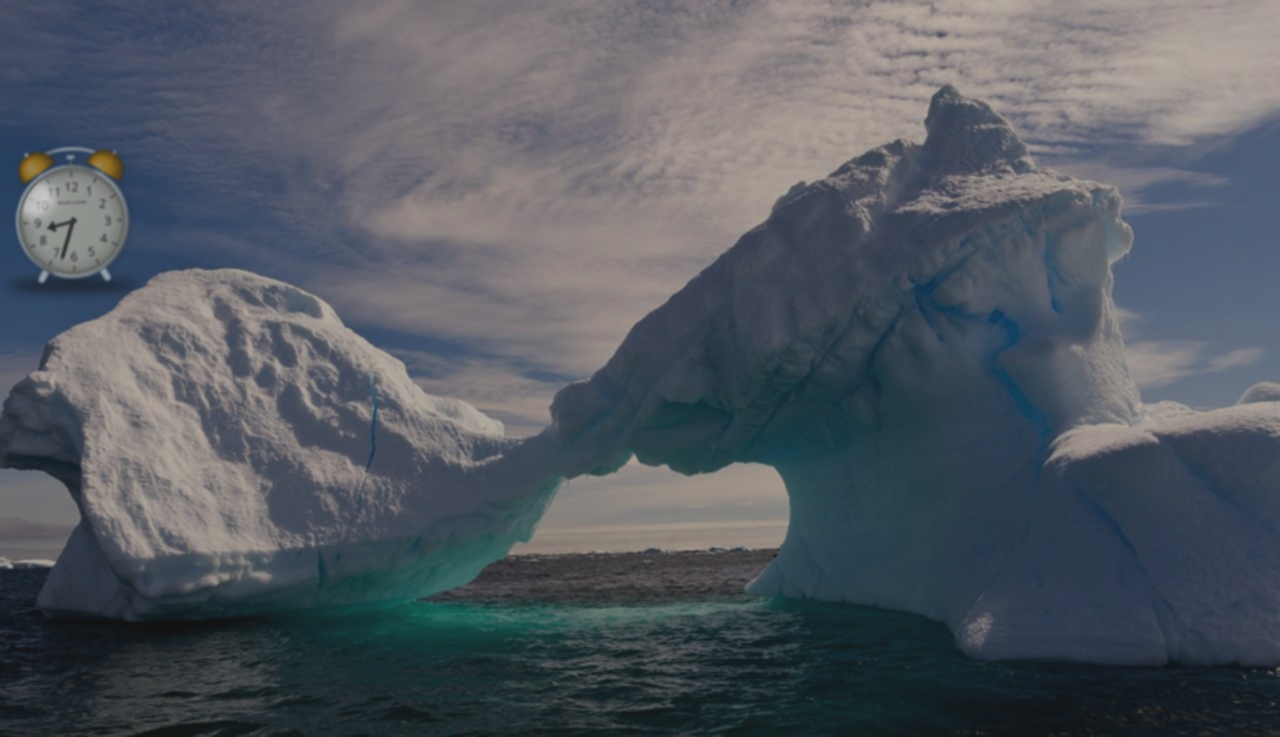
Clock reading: h=8 m=33
